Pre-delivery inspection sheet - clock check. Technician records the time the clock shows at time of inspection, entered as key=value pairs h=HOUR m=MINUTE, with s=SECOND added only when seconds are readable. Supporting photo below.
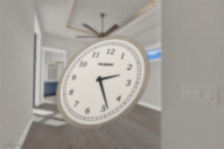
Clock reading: h=2 m=24
